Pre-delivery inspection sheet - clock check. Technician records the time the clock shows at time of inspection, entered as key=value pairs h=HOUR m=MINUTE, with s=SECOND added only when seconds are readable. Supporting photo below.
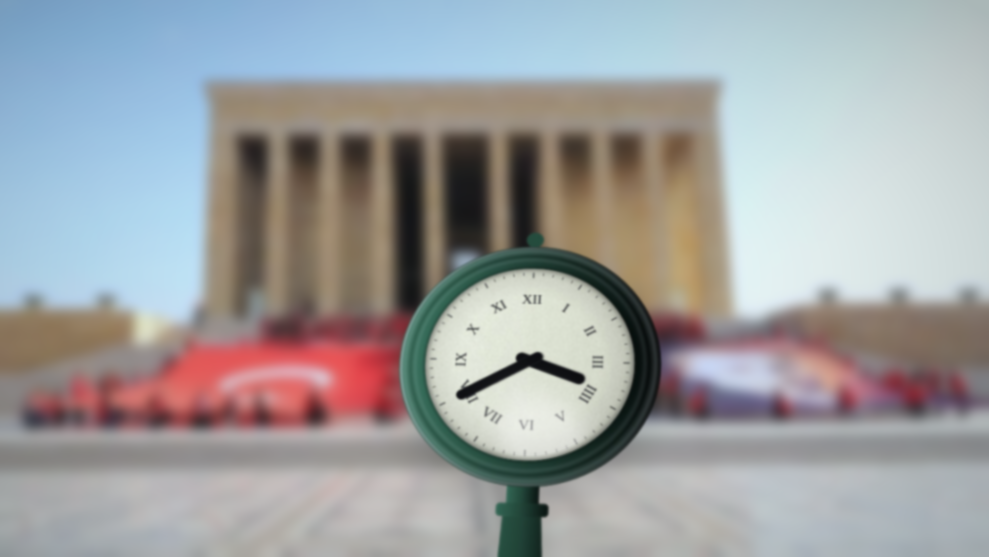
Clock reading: h=3 m=40
